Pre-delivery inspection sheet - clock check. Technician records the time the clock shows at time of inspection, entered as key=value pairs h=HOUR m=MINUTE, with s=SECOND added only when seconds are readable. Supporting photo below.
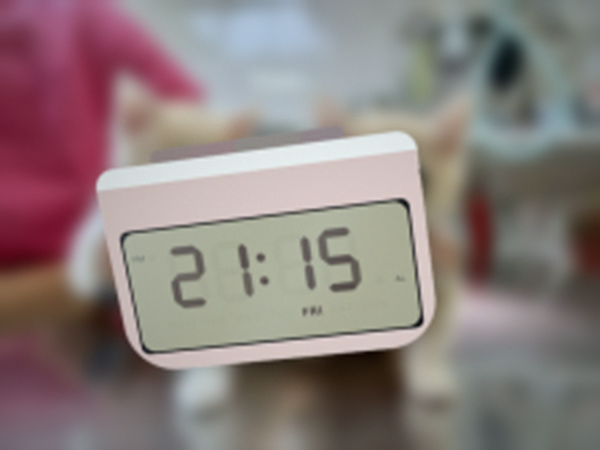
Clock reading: h=21 m=15
